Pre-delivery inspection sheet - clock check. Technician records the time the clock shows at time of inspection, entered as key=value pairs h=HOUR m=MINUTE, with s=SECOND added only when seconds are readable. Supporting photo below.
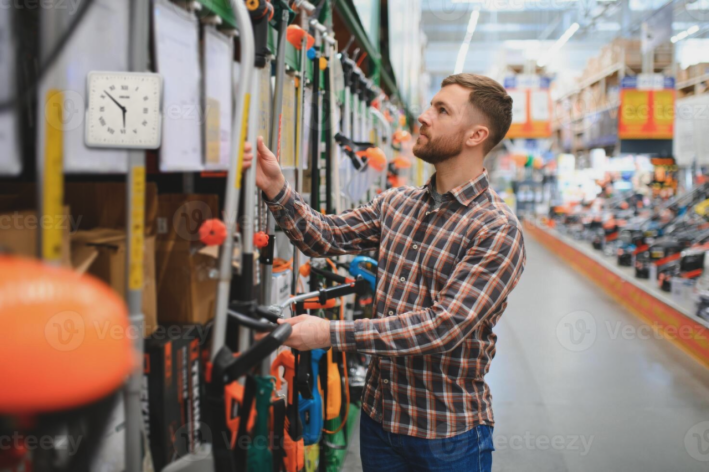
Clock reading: h=5 m=52
